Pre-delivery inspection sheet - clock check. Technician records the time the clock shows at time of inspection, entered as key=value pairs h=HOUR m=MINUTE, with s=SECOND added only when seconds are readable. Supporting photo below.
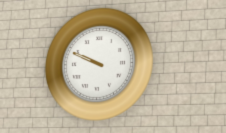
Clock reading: h=9 m=49
